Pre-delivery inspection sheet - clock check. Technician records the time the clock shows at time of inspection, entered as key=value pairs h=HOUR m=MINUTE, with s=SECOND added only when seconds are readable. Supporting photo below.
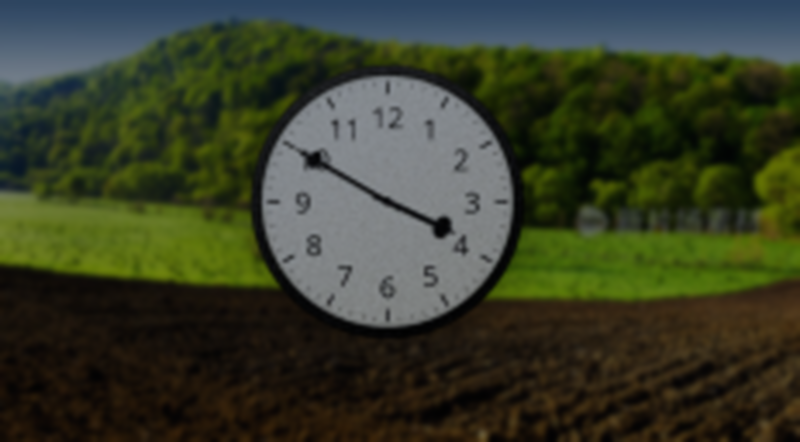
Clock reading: h=3 m=50
